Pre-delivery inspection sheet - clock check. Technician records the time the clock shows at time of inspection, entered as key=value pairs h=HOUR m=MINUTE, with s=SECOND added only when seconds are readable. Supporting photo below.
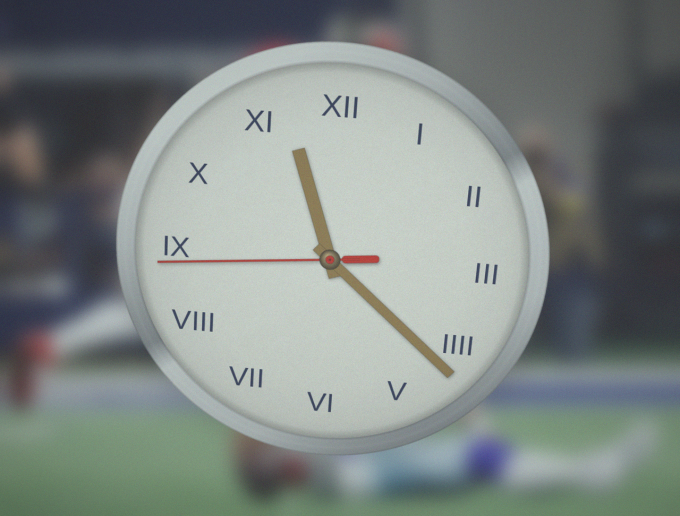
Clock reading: h=11 m=21 s=44
